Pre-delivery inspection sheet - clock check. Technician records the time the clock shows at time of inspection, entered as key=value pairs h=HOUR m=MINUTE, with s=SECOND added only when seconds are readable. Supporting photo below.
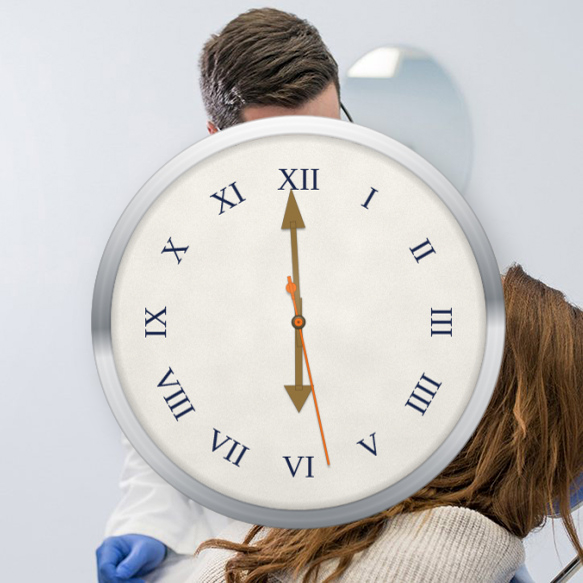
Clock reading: h=5 m=59 s=28
